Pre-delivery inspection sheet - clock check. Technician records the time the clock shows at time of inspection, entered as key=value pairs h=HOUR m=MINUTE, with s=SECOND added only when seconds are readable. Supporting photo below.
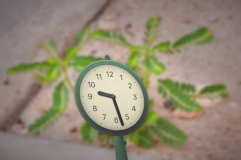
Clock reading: h=9 m=28
